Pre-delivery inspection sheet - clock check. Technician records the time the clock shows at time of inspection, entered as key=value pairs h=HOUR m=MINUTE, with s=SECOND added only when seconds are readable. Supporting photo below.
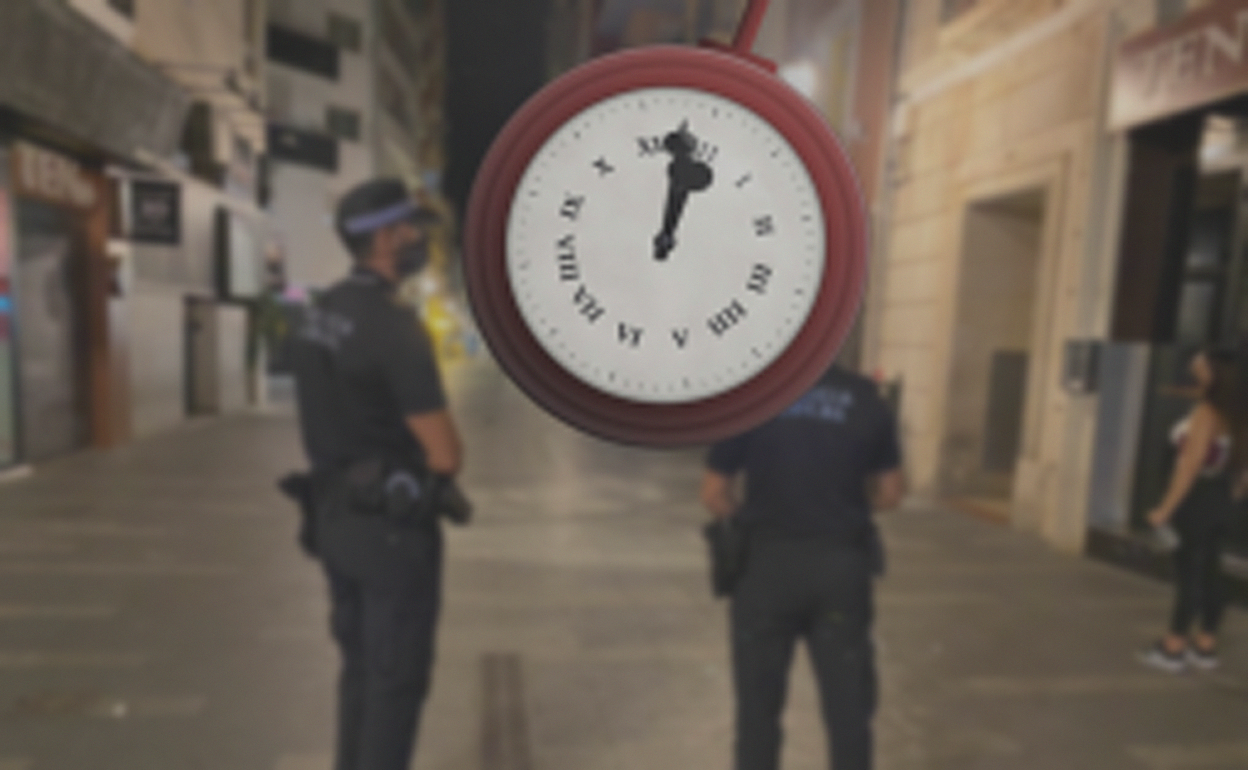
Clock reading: h=11 m=58
